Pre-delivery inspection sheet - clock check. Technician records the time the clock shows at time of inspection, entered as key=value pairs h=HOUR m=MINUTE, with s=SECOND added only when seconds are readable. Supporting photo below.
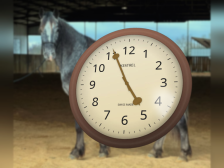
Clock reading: h=4 m=56
